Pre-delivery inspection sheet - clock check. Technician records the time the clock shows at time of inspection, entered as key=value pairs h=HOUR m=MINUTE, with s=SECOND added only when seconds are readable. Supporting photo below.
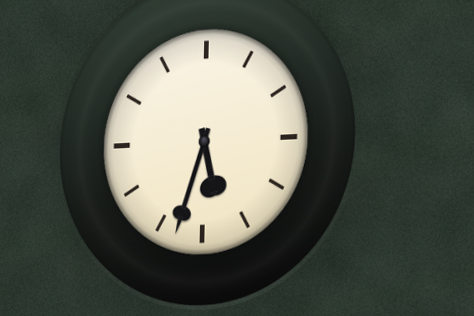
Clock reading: h=5 m=33
